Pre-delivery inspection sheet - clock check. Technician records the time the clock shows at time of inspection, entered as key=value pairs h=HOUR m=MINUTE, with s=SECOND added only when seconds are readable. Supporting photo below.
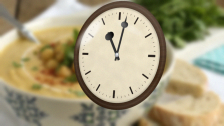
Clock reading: h=11 m=2
